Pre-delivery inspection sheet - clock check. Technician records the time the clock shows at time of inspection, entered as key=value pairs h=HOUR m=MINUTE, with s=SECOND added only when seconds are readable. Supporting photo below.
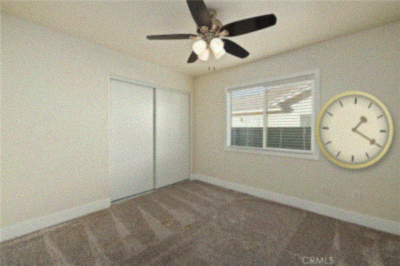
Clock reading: h=1 m=20
